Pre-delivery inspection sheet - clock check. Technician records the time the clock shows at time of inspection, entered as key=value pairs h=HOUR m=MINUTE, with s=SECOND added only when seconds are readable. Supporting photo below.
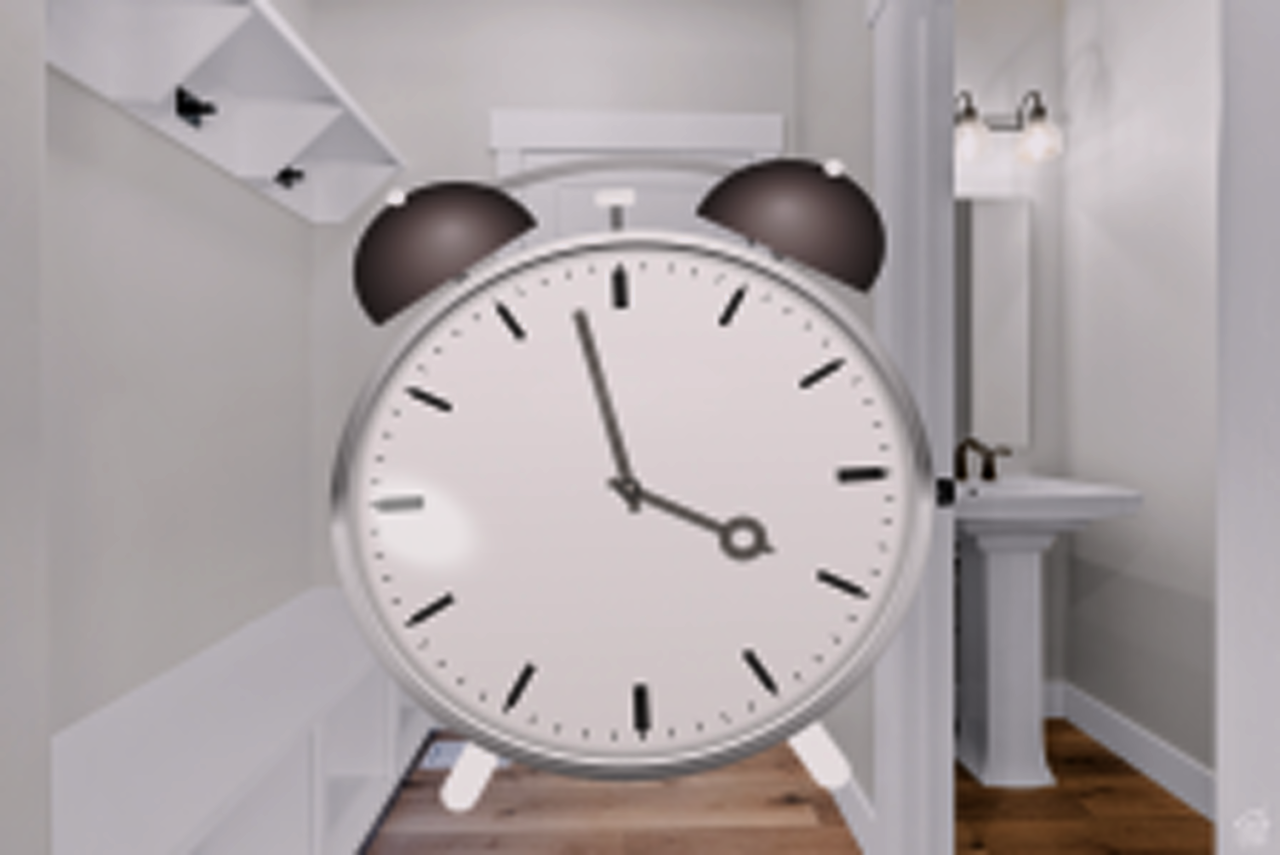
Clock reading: h=3 m=58
